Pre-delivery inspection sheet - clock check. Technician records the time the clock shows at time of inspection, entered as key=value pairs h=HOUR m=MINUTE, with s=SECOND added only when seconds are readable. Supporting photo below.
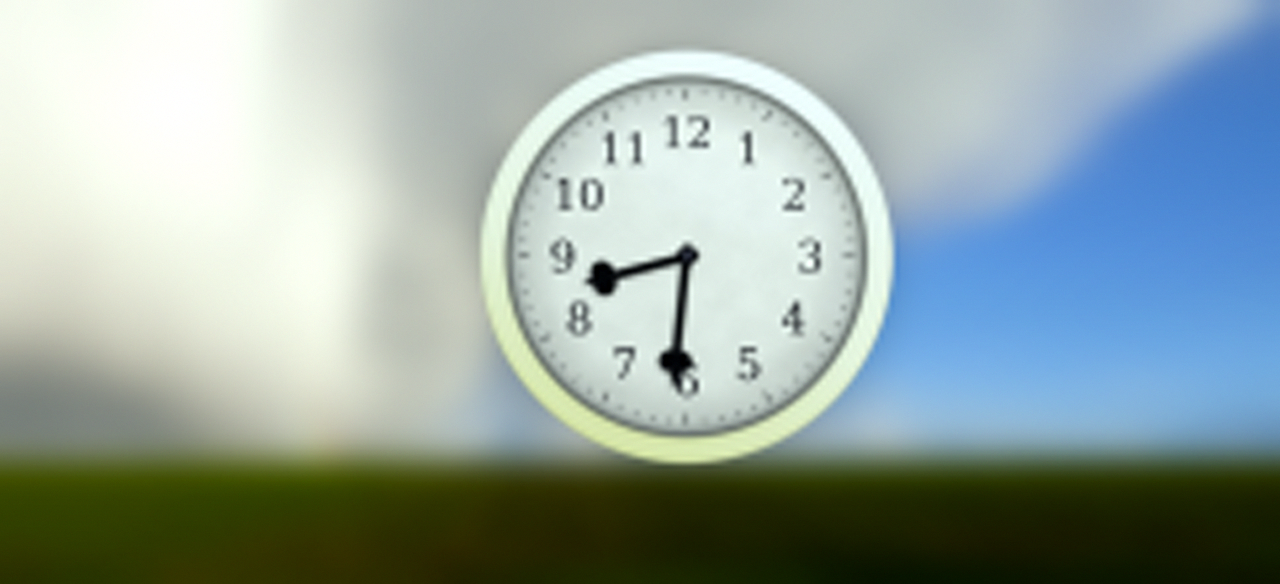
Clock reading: h=8 m=31
